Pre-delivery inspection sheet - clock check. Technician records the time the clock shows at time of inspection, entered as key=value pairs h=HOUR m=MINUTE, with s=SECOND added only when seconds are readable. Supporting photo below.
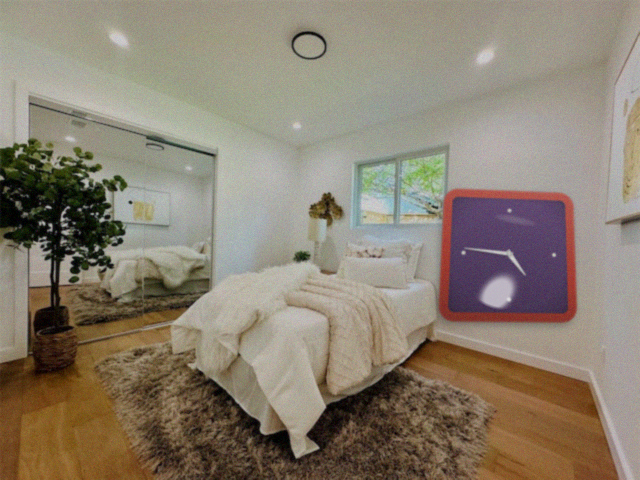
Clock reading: h=4 m=46
